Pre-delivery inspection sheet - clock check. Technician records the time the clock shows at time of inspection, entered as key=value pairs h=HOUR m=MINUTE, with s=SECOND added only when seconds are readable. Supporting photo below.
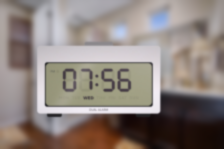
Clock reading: h=7 m=56
